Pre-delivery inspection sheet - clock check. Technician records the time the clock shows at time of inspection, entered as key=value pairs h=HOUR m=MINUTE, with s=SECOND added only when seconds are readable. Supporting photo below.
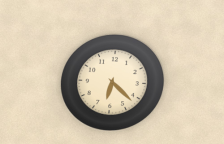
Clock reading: h=6 m=22
